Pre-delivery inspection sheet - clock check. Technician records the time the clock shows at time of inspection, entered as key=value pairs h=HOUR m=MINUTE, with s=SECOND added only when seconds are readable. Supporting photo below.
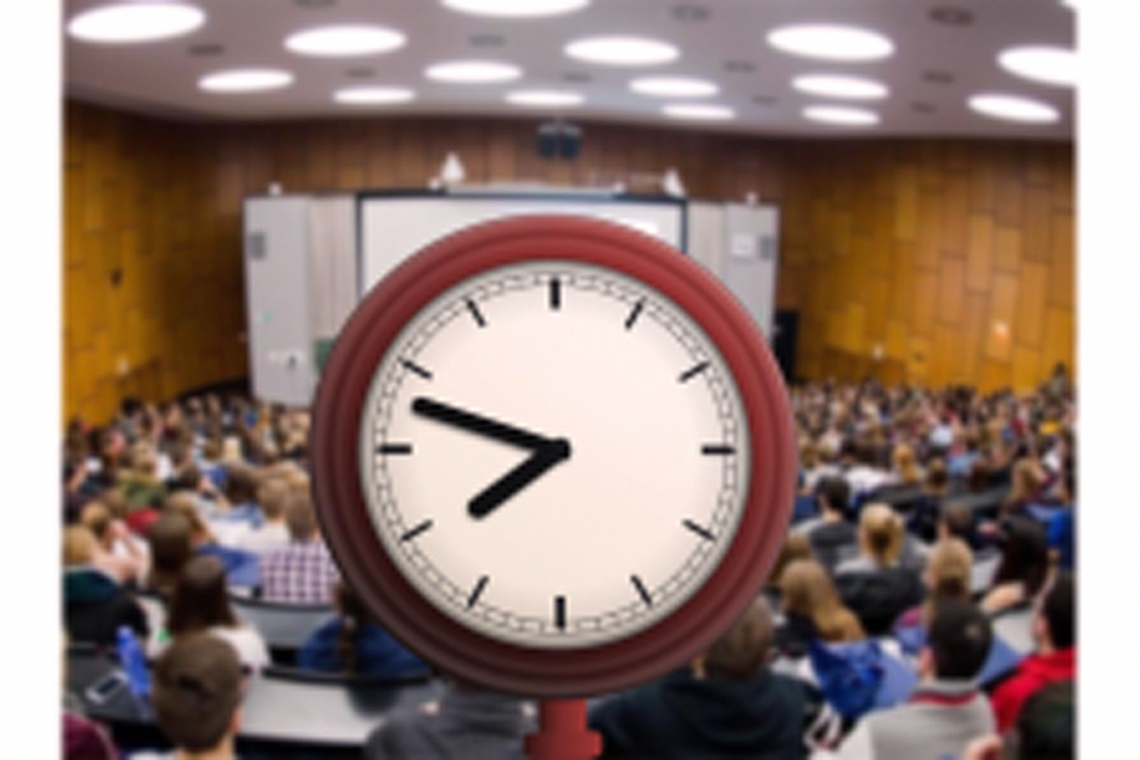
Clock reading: h=7 m=48
